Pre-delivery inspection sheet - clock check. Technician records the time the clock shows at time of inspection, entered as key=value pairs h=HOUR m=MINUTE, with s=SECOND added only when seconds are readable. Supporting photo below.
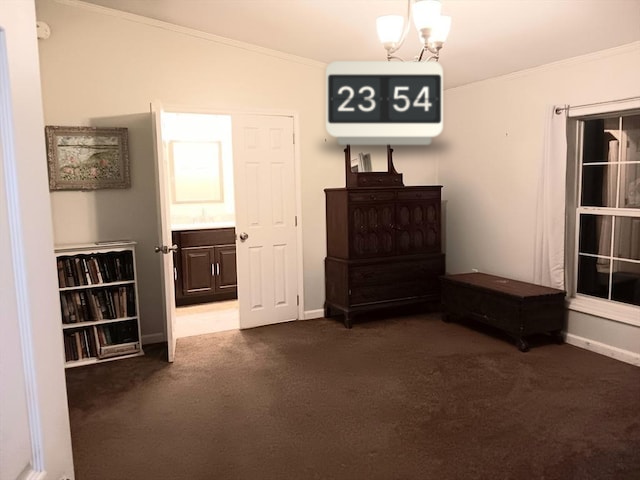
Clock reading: h=23 m=54
